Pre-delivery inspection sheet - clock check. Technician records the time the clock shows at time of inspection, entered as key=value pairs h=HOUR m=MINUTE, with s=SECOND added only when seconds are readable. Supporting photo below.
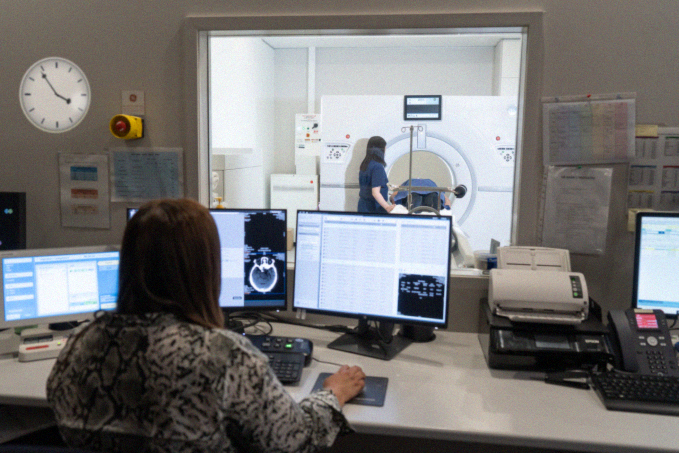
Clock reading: h=3 m=54
